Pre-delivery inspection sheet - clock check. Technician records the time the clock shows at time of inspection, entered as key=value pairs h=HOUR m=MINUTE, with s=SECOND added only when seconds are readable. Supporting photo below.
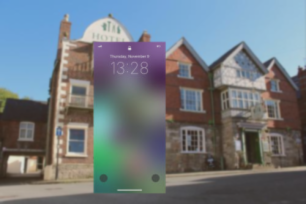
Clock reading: h=13 m=28
